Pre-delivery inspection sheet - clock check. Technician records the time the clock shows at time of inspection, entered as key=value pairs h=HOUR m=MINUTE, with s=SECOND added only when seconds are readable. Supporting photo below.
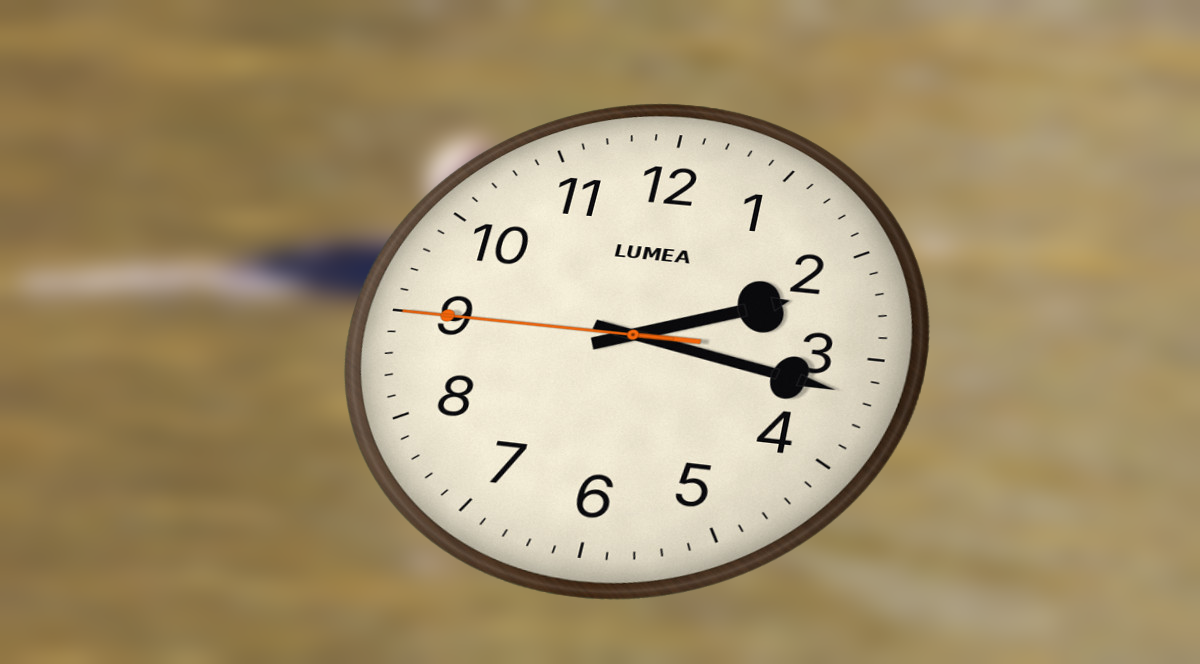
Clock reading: h=2 m=16 s=45
